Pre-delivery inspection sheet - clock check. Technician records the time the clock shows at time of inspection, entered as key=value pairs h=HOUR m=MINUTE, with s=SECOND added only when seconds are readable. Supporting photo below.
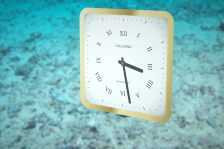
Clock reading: h=3 m=28
